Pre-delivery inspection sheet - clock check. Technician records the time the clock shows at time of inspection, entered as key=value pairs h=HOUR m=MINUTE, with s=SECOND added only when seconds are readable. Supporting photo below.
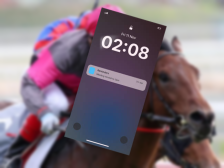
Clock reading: h=2 m=8
